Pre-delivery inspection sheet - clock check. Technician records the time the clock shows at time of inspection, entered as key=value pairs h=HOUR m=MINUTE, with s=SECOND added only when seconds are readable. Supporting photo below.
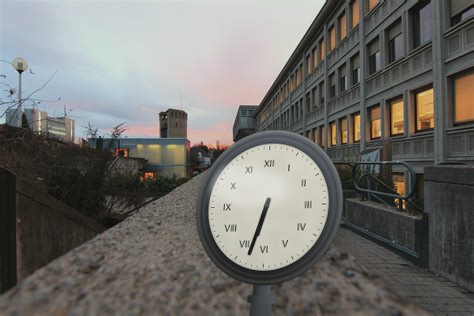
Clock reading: h=6 m=33
